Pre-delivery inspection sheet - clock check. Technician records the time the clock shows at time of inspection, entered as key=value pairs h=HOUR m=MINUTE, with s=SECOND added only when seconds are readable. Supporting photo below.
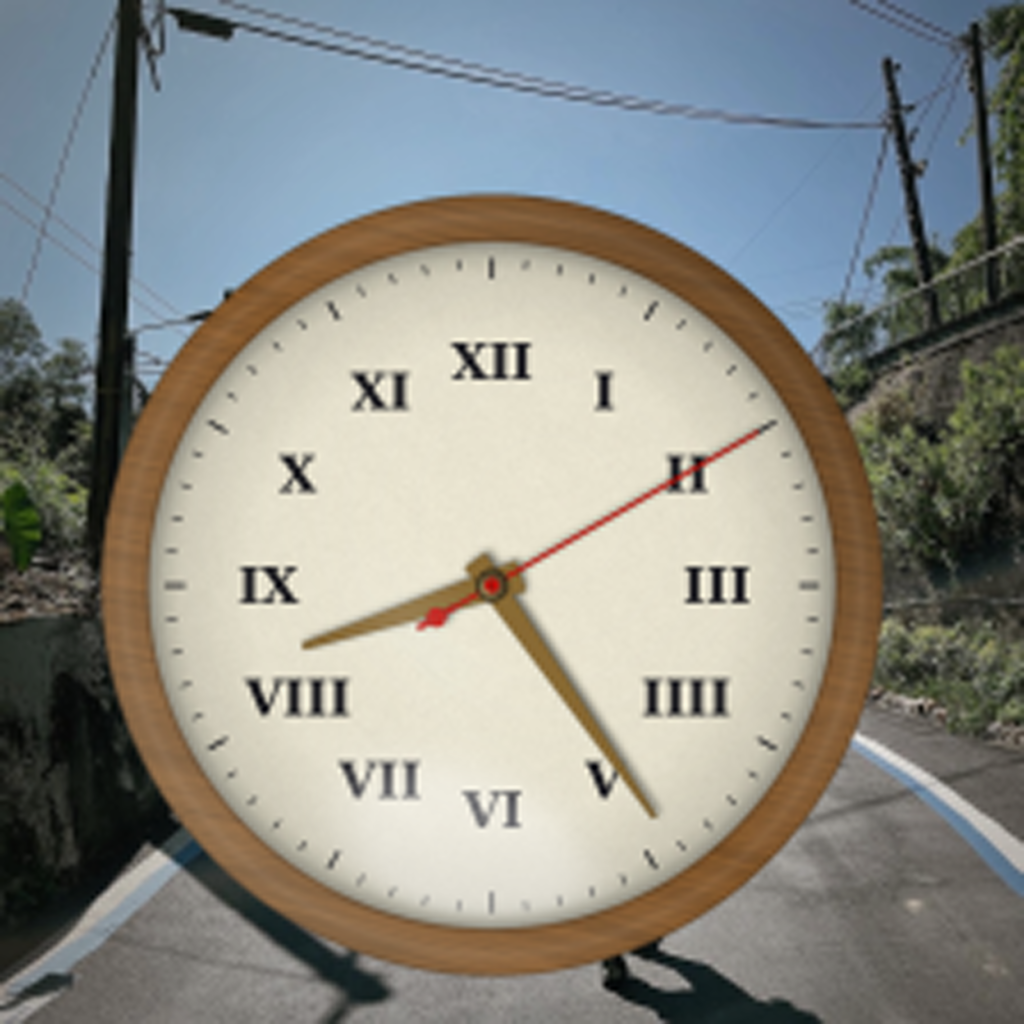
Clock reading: h=8 m=24 s=10
